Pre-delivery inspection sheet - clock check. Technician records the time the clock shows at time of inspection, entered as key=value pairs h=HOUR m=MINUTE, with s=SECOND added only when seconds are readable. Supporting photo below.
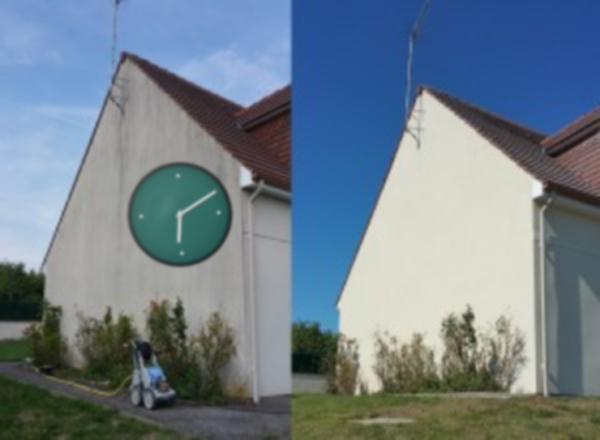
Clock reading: h=6 m=10
